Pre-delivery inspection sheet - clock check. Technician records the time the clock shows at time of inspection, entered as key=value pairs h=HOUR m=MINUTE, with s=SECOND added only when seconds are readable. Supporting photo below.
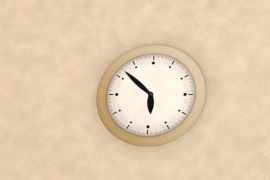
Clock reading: h=5 m=52
